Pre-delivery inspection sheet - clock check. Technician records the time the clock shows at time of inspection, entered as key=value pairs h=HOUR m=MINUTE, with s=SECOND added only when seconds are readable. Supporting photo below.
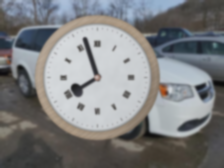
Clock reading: h=7 m=57
